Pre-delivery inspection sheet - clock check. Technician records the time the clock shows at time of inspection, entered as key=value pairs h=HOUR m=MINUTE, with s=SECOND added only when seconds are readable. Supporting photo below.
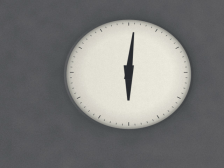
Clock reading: h=6 m=1
